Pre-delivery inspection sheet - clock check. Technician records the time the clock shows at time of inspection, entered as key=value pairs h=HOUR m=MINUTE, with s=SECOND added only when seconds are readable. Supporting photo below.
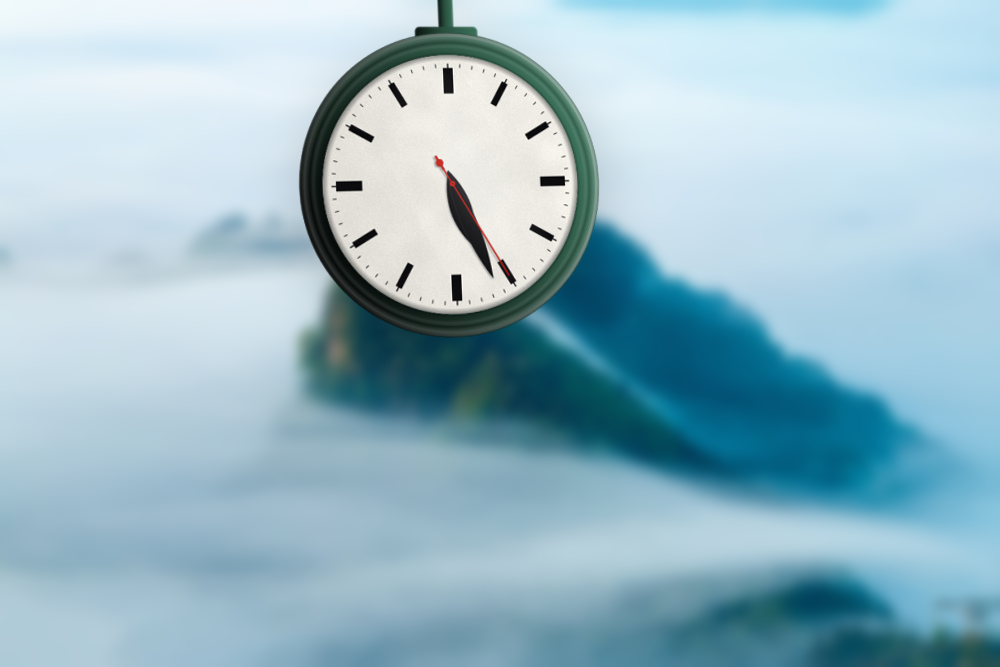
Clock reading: h=5 m=26 s=25
